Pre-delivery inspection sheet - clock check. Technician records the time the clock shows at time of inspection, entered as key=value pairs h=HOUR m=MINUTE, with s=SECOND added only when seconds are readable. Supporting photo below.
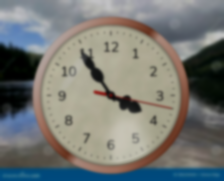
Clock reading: h=3 m=54 s=17
